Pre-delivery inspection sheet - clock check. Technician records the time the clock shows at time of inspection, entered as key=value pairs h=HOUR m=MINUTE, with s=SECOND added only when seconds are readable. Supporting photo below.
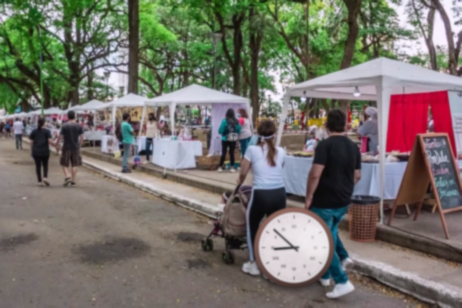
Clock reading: h=8 m=52
